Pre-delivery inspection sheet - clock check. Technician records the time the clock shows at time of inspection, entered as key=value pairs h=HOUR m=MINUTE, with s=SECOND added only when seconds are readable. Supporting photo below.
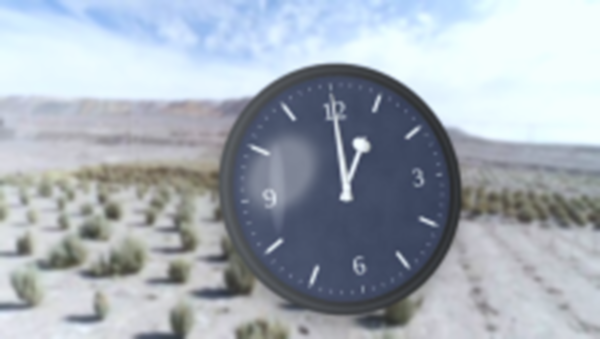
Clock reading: h=1 m=0
